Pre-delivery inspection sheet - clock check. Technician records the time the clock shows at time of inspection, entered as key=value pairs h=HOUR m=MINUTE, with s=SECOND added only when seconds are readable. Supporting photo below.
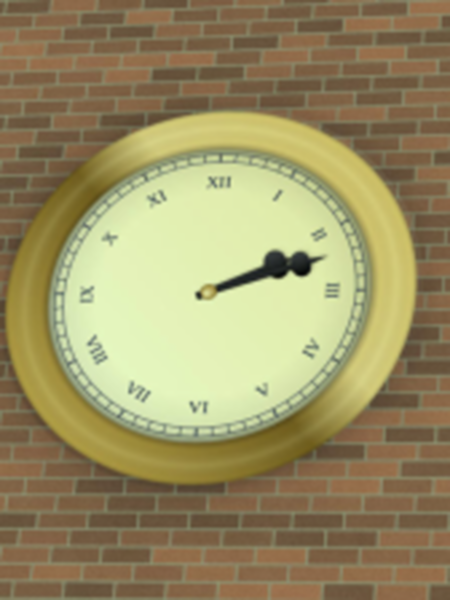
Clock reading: h=2 m=12
